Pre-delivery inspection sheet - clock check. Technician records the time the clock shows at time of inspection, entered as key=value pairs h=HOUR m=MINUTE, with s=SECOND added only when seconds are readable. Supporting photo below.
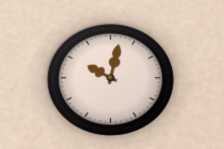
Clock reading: h=10 m=2
